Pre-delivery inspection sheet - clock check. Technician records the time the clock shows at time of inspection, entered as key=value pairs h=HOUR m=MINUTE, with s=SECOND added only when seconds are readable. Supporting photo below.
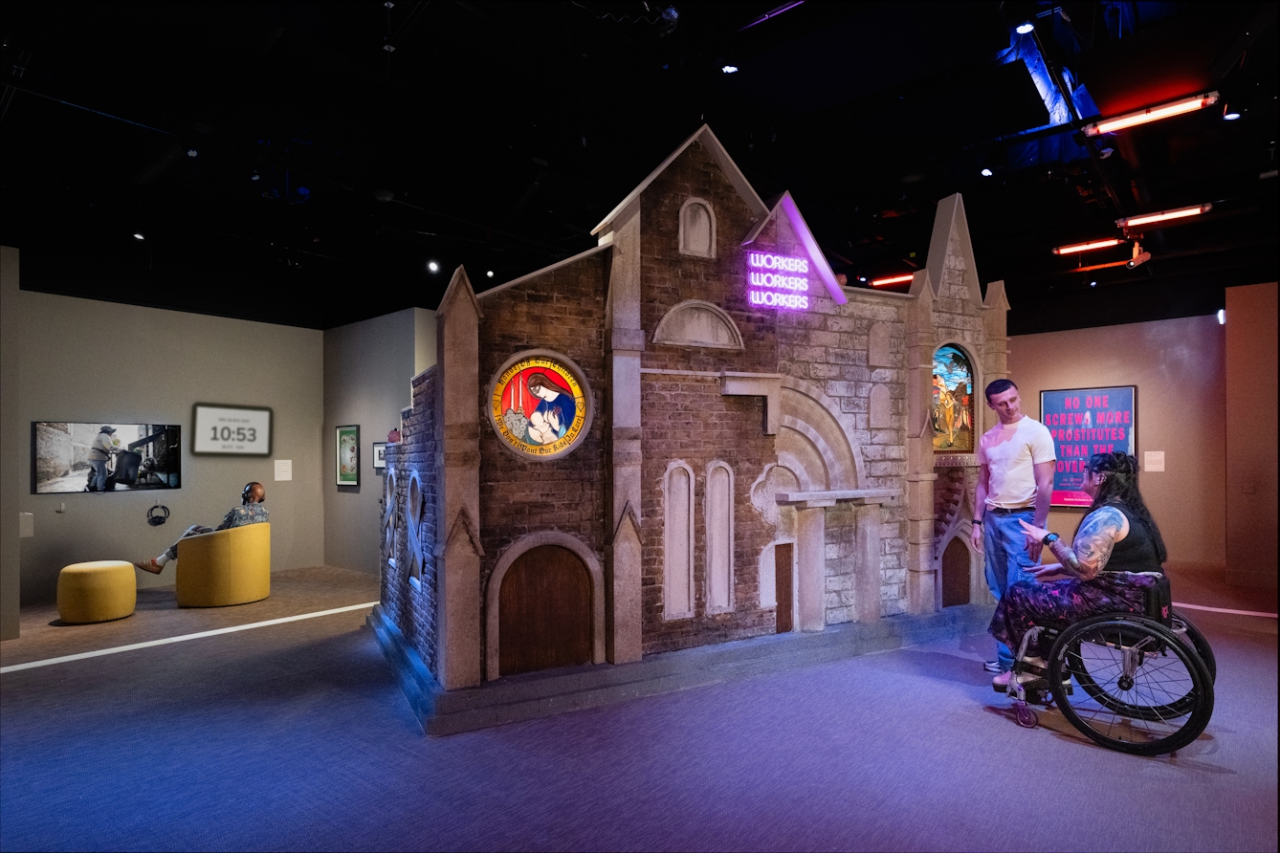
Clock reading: h=10 m=53
